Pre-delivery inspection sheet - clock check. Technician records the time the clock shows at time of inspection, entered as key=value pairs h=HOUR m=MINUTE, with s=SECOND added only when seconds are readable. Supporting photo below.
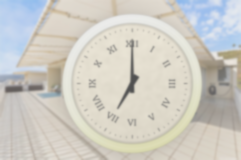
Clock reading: h=7 m=0
